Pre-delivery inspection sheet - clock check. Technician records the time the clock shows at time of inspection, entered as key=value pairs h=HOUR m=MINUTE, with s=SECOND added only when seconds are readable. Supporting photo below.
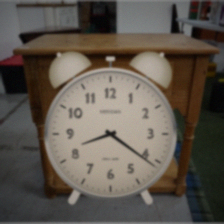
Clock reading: h=8 m=21
